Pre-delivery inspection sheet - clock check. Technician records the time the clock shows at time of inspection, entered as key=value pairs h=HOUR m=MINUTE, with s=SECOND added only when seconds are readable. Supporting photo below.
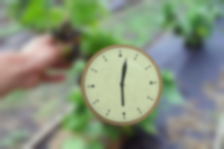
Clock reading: h=6 m=2
